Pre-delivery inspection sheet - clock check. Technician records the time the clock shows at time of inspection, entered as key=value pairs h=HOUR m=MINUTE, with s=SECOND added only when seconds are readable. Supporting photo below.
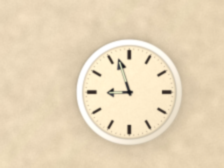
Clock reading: h=8 m=57
